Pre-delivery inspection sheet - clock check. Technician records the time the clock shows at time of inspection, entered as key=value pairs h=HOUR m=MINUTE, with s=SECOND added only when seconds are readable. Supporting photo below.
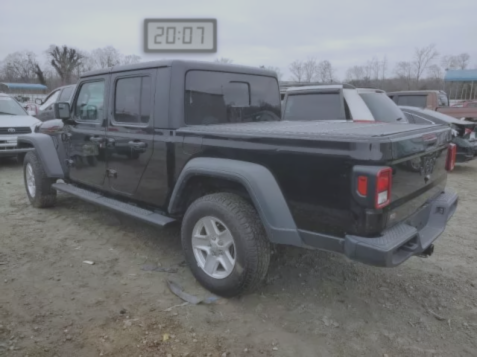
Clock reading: h=20 m=7
